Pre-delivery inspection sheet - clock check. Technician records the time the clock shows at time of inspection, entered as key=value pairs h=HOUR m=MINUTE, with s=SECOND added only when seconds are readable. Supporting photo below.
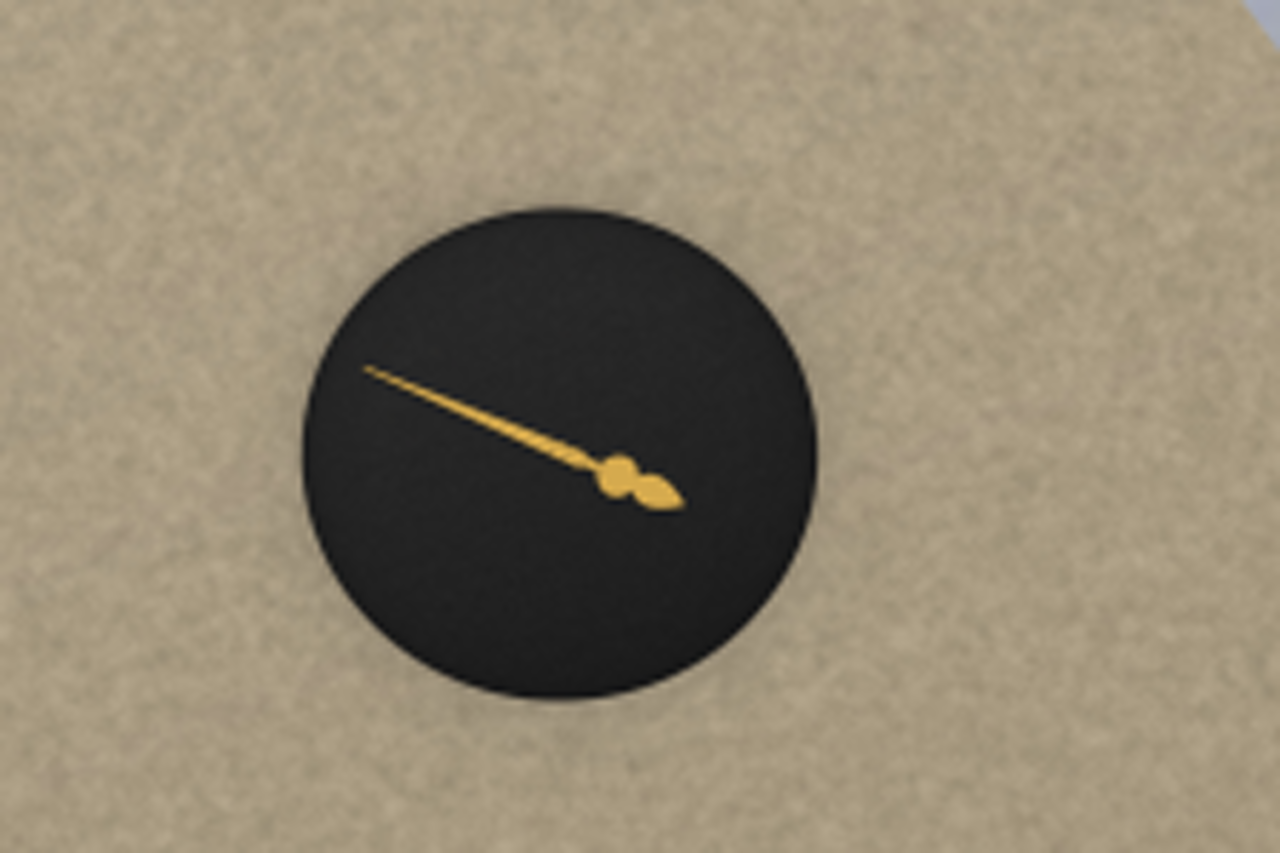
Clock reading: h=3 m=49
